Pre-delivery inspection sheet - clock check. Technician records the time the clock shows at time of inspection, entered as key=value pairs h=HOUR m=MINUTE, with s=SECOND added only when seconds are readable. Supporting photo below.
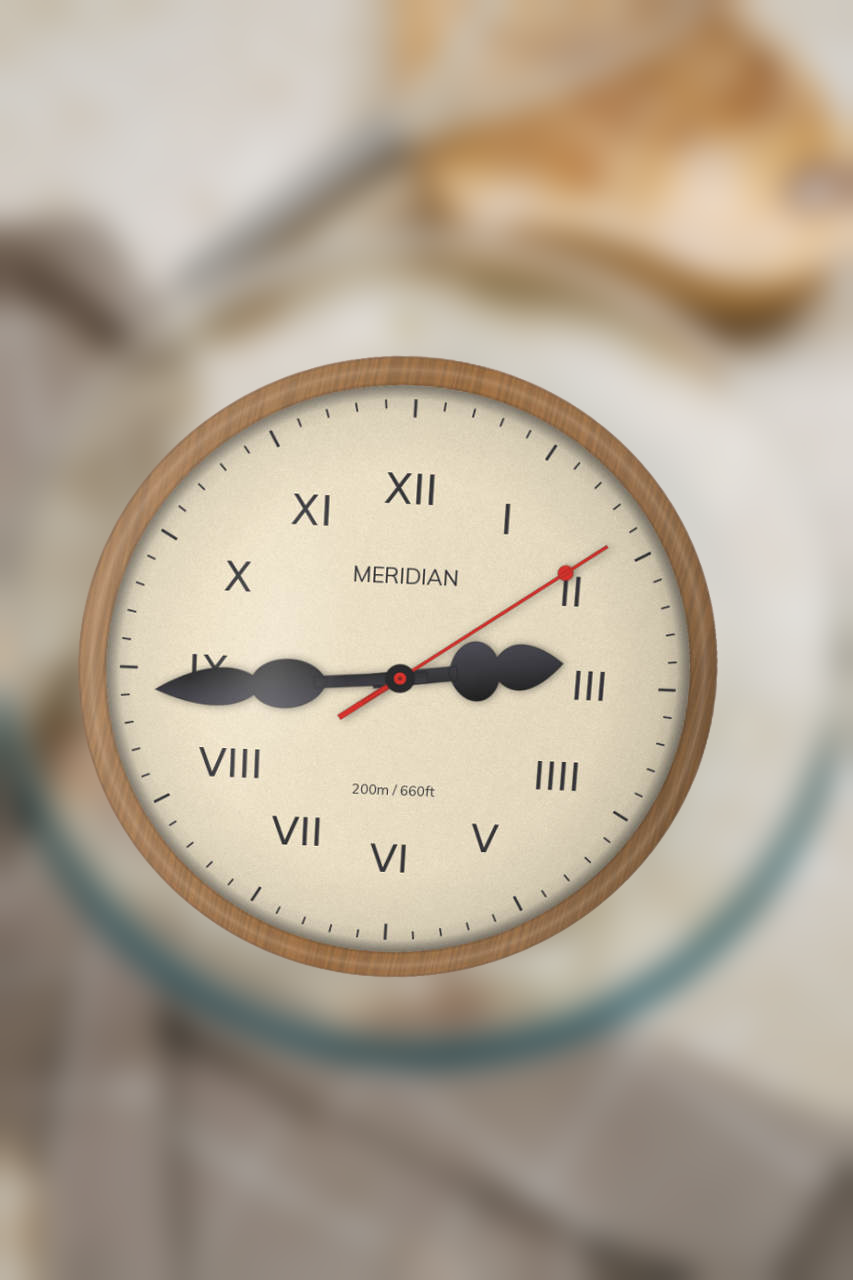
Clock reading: h=2 m=44 s=9
